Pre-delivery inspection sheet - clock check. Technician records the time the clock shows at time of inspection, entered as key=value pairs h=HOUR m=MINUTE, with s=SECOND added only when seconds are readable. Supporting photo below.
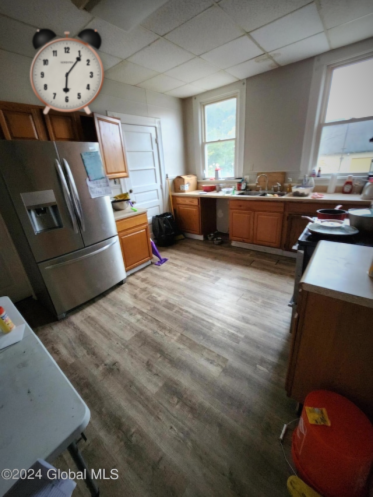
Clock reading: h=6 m=6
